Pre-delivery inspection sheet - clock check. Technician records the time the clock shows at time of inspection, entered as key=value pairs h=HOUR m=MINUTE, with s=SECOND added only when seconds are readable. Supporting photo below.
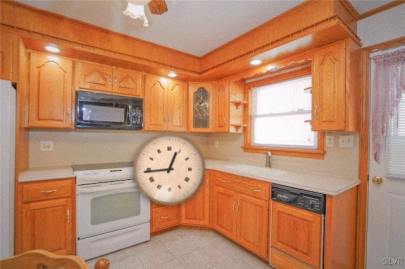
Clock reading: h=12 m=44
